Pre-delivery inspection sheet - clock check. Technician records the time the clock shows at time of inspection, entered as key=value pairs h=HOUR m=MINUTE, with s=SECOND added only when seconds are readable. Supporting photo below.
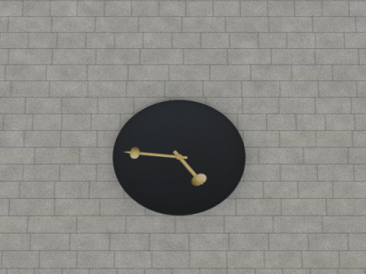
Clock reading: h=4 m=46
